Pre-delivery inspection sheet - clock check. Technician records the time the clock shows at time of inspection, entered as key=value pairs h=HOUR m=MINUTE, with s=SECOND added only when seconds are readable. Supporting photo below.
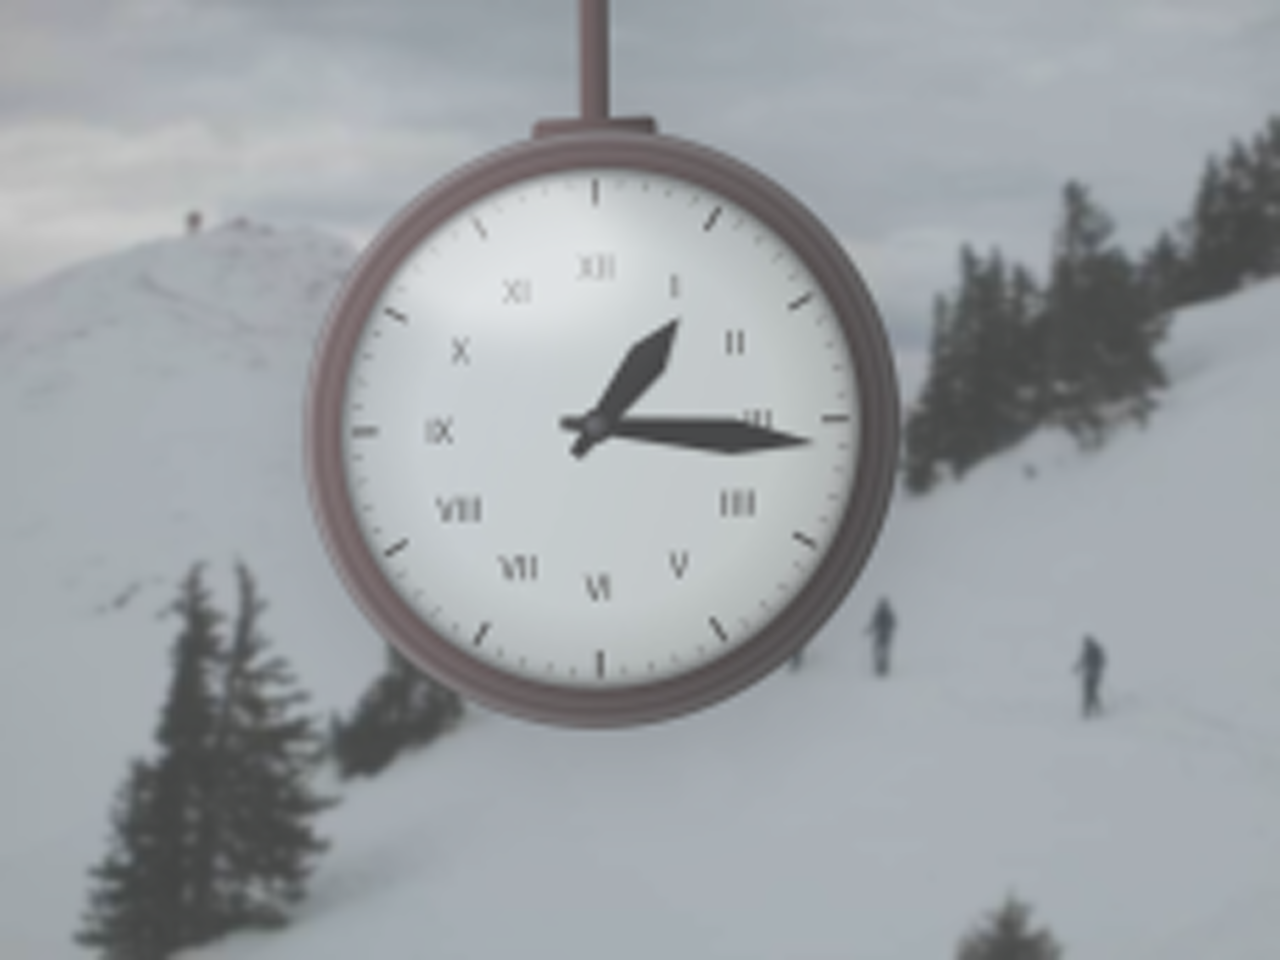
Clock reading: h=1 m=16
